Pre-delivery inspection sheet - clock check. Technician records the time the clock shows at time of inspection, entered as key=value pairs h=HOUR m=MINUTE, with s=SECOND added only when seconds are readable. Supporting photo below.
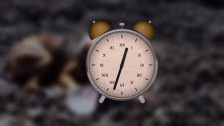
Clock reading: h=12 m=33
